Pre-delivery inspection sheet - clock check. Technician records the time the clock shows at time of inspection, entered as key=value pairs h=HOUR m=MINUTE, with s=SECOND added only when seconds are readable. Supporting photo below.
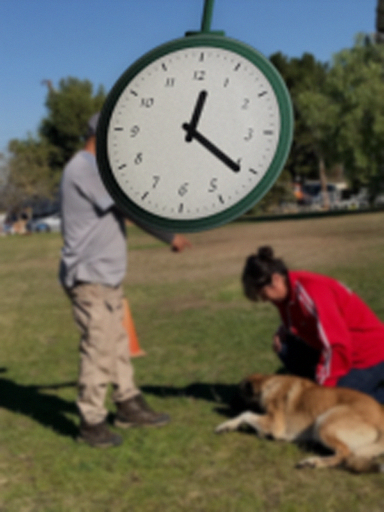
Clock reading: h=12 m=21
